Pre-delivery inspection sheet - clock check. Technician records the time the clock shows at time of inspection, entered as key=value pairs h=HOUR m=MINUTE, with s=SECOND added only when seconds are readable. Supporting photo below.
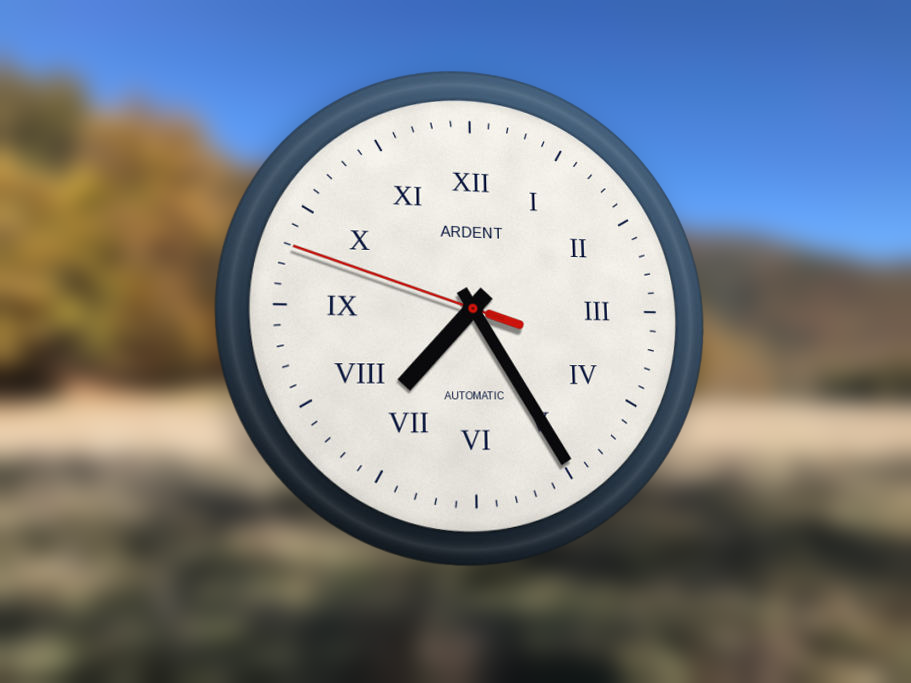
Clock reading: h=7 m=24 s=48
